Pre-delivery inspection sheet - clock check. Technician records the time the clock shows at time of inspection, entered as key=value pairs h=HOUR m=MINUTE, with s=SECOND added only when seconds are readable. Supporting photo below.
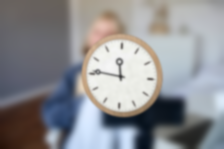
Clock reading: h=11 m=46
